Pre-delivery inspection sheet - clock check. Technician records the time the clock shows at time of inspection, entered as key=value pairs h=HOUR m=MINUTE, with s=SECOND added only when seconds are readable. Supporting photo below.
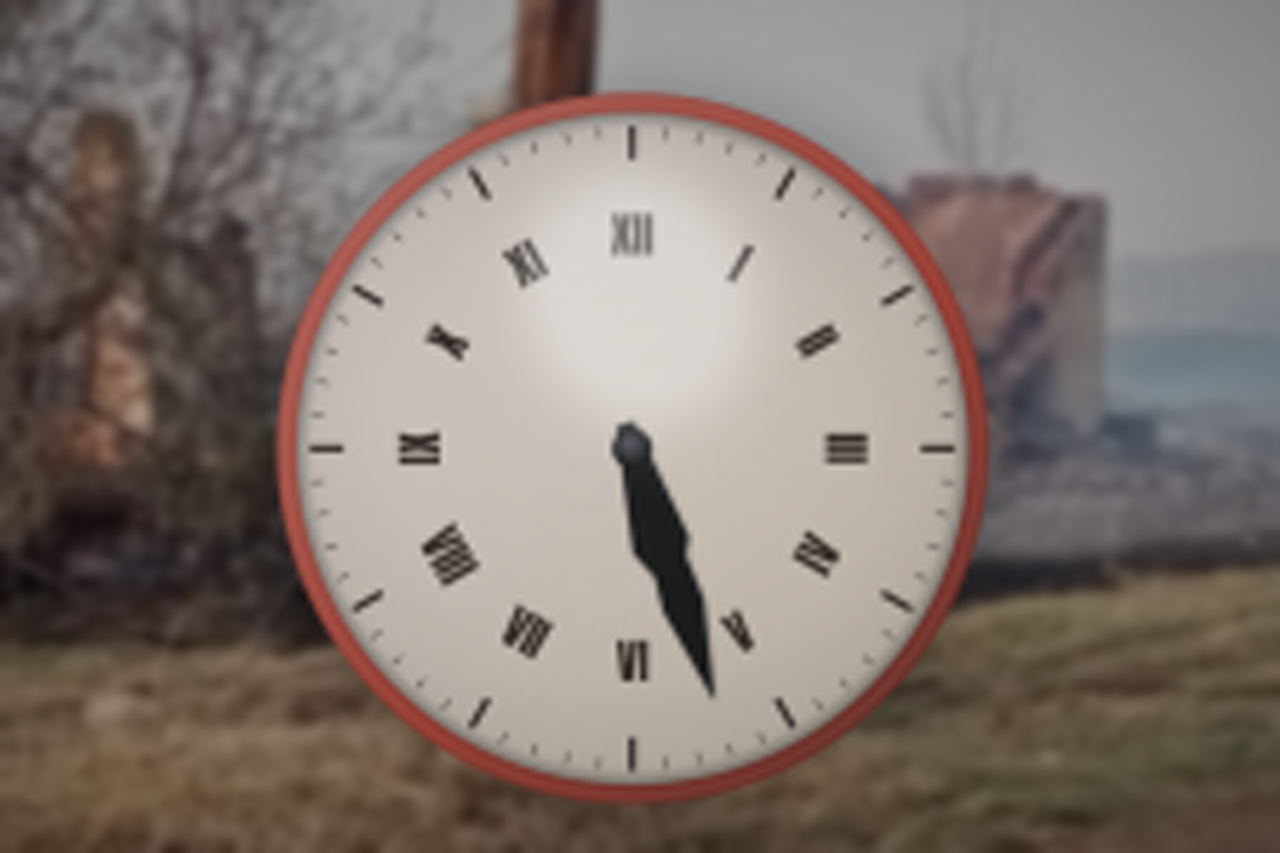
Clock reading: h=5 m=27
